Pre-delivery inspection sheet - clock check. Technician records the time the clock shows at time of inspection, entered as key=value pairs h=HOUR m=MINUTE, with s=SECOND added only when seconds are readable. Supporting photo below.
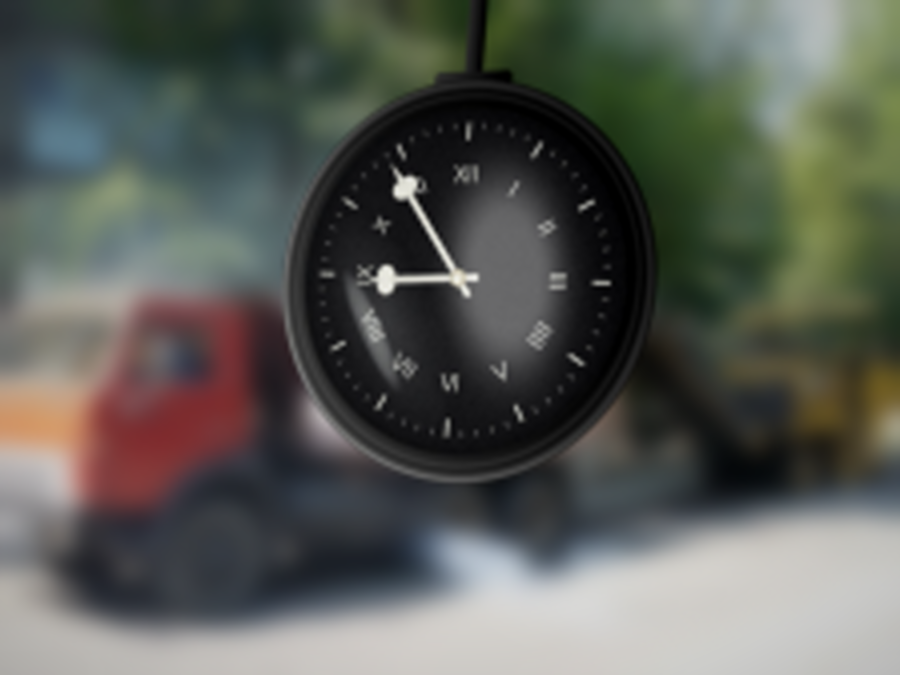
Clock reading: h=8 m=54
